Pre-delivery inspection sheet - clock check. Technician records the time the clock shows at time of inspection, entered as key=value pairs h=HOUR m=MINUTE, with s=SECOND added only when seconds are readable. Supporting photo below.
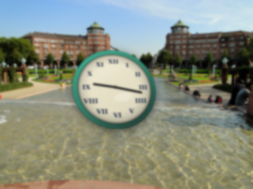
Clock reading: h=9 m=17
